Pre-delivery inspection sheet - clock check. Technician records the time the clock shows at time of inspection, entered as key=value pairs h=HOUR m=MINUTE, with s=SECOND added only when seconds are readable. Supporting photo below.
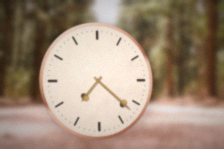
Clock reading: h=7 m=22
